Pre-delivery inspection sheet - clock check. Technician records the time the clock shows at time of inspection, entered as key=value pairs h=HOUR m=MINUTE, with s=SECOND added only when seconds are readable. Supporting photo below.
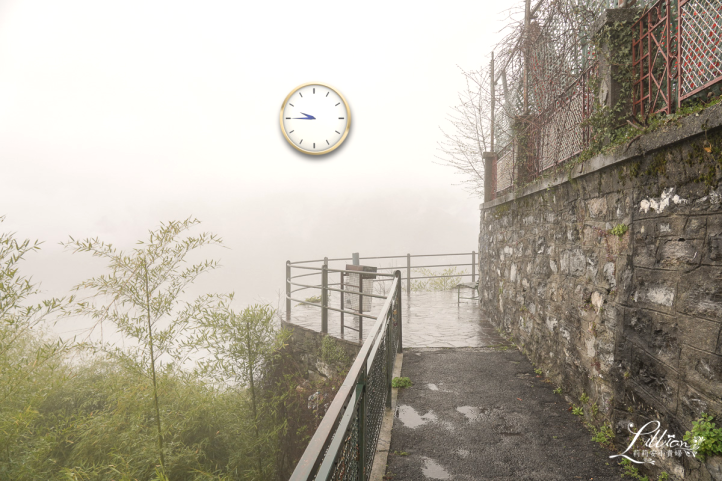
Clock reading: h=9 m=45
